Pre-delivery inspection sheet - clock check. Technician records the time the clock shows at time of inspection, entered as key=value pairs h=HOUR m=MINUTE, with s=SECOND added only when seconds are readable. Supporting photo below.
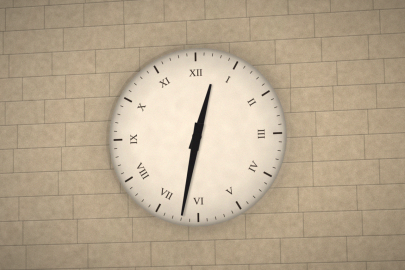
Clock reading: h=12 m=32
